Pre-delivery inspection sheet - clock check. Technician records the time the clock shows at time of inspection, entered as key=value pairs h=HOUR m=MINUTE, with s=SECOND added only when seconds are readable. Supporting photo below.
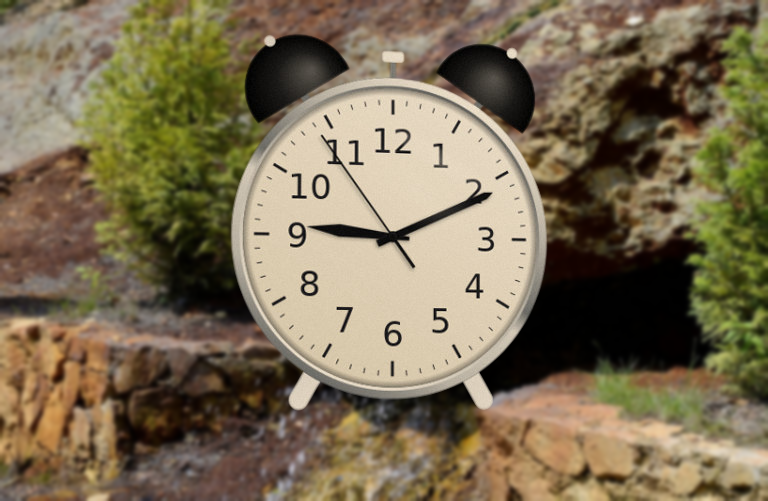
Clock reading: h=9 m=10 s=54
